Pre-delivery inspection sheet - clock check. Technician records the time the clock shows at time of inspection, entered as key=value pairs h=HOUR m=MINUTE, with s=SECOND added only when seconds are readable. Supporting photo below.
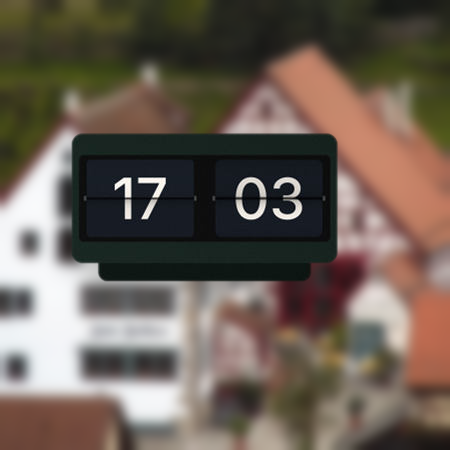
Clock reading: h=17 m=3
